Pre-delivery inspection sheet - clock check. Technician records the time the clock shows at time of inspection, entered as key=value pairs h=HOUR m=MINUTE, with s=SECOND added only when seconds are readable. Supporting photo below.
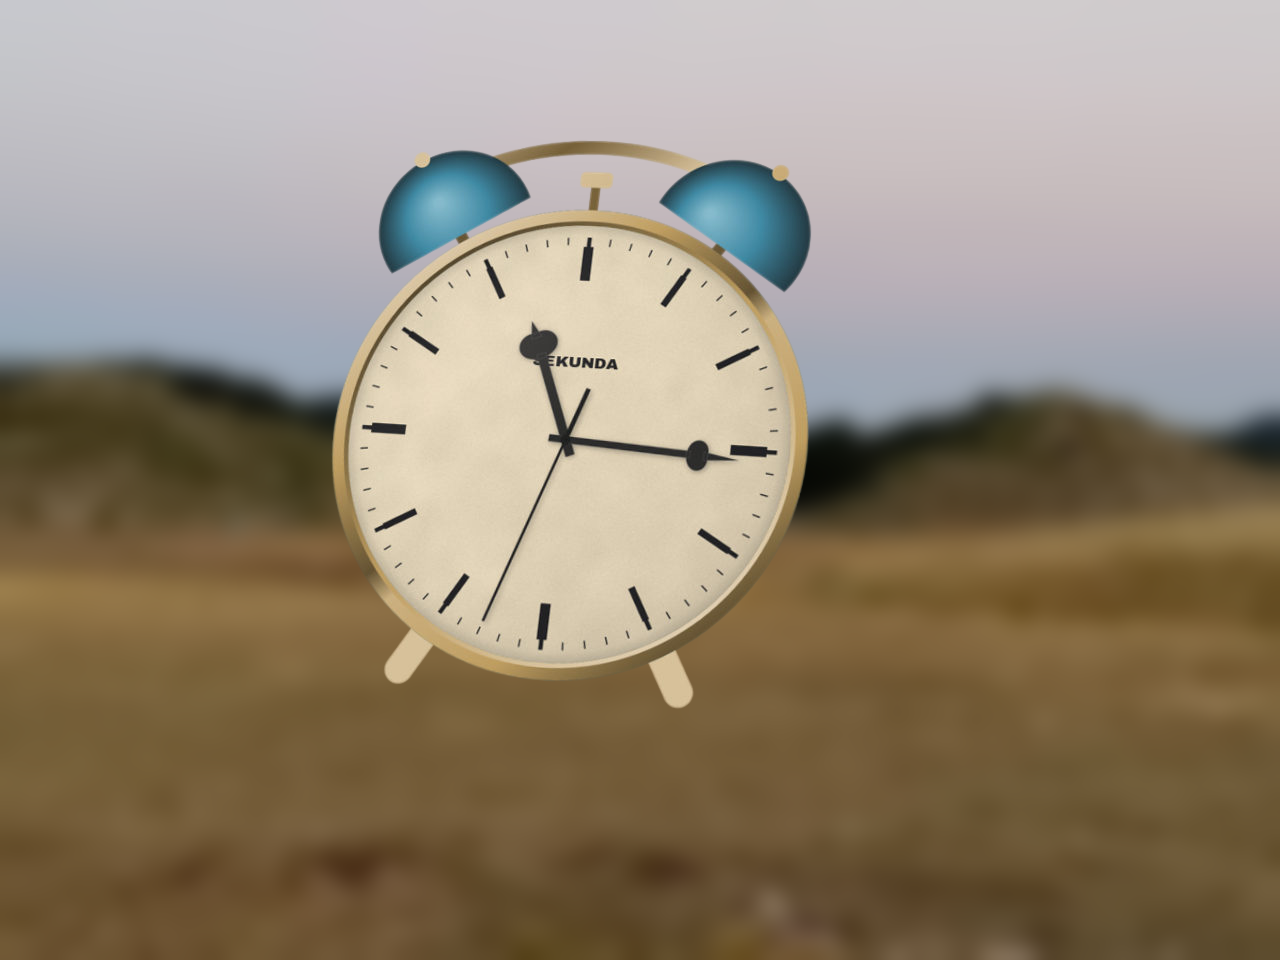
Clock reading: h=11 m=15 s=33
